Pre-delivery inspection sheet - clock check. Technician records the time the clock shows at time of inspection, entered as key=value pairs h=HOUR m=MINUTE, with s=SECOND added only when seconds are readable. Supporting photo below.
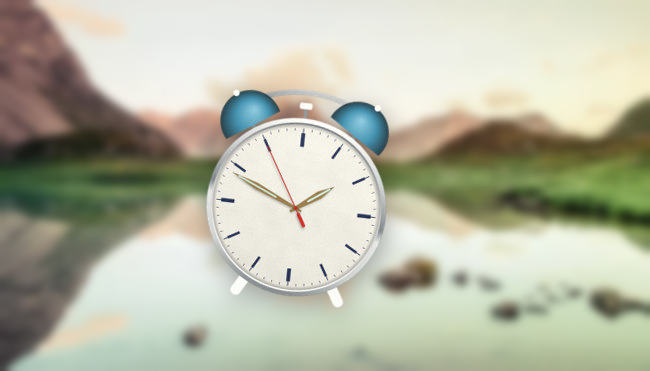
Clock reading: h=1 m=48 s=55
